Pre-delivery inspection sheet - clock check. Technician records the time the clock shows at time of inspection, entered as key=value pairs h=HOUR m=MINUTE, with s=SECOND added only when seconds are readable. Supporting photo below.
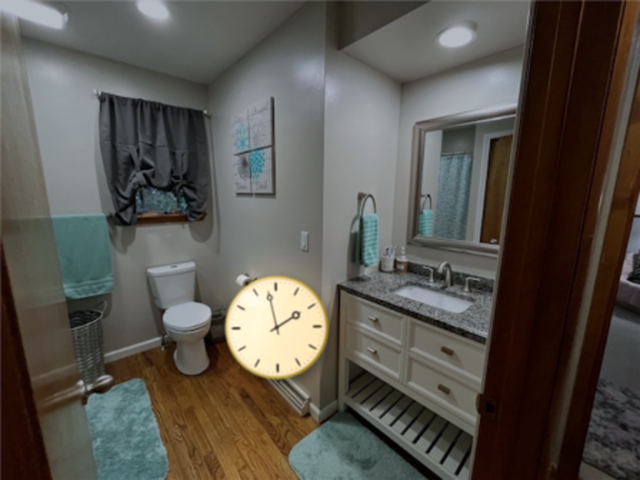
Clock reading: h=1 m=58
